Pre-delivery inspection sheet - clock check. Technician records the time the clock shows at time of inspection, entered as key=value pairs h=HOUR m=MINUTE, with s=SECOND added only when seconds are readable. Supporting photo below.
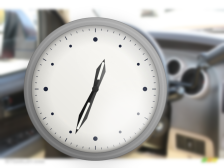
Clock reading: h=12 m=34
